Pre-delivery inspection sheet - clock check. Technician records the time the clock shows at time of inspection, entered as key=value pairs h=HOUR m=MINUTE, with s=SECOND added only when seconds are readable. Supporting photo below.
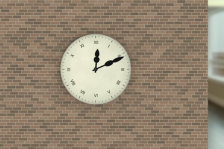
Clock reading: h=12 m=11
